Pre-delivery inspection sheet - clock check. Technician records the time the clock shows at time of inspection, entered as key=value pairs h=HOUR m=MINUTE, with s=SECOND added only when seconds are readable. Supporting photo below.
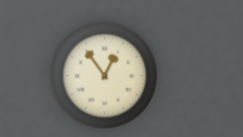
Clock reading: h=12 m=54
